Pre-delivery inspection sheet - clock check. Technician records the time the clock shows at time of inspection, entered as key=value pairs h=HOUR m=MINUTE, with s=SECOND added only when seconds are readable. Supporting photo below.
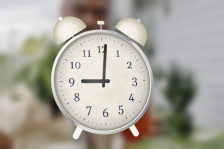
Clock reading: h=9 m=1
